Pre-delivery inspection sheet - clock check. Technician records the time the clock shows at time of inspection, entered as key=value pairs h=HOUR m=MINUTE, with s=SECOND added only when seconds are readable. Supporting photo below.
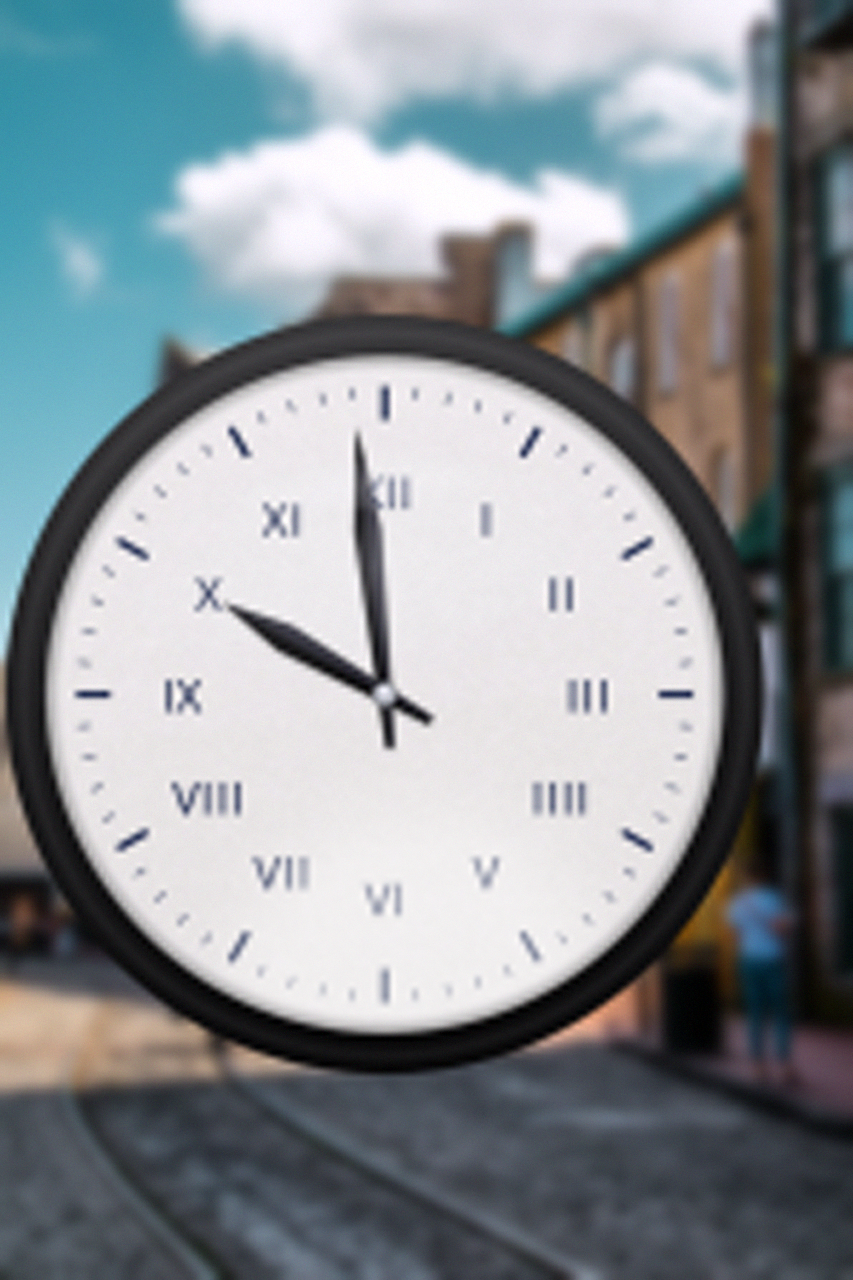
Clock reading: h=9 m=59
